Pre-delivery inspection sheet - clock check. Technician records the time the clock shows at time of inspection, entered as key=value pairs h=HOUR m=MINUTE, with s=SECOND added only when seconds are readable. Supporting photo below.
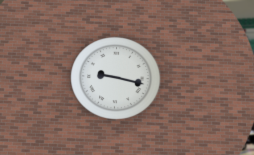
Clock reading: h=9 m=17
